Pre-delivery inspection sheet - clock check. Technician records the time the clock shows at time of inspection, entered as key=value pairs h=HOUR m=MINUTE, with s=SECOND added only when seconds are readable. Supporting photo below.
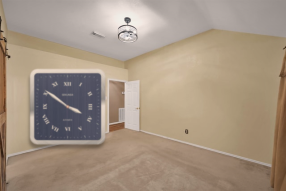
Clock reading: h=3 m=51
